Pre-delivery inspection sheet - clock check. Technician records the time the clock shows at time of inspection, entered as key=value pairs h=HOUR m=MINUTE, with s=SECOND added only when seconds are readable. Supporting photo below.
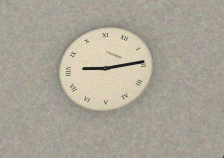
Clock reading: h=8 m=9
